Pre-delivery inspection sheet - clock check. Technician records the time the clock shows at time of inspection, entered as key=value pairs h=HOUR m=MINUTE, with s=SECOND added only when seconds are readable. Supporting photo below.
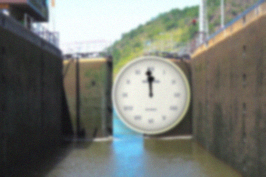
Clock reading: h=11 m=59
